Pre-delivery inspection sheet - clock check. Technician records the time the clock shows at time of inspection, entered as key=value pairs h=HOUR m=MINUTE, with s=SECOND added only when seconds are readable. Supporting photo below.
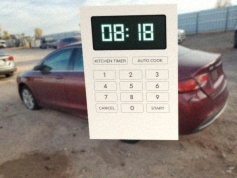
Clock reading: h=8 m=18
